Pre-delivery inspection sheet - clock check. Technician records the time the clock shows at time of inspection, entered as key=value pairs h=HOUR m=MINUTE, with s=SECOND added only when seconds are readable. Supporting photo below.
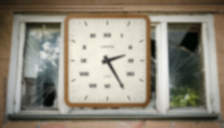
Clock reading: h=2 m=25
